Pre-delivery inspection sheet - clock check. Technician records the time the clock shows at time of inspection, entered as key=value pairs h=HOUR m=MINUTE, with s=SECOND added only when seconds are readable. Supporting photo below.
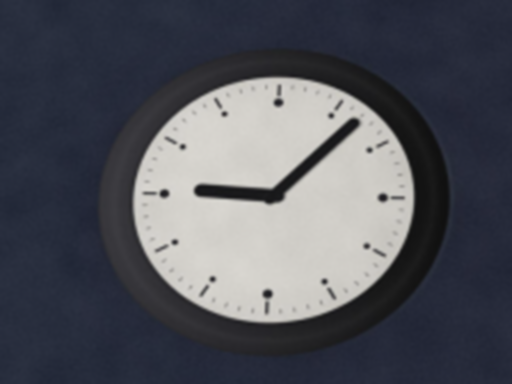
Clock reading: h=9 m=7
